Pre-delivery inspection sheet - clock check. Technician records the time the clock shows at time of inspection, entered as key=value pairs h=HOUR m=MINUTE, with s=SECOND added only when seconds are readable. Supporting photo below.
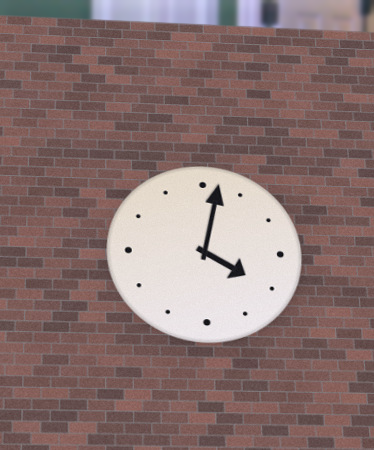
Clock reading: h=4 m=2
